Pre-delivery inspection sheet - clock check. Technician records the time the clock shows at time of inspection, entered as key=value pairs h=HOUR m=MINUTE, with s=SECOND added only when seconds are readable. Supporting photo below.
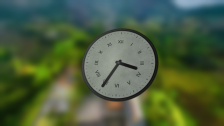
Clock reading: h=3 m=35
